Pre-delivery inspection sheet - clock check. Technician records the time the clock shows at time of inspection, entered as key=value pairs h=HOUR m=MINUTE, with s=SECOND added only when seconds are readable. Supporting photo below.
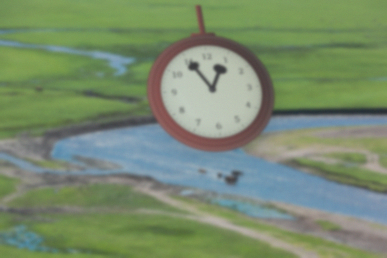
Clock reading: h=12 m=55
